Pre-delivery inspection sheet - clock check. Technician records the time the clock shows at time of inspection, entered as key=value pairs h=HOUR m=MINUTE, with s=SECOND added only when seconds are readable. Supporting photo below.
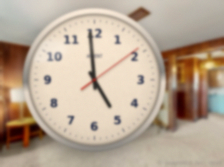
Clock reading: h=4 m=59 s=9
